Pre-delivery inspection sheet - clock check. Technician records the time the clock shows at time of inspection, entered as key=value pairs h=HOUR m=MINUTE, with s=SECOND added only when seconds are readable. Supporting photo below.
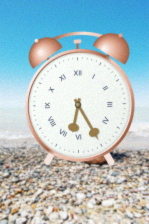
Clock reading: h=6 m=25
